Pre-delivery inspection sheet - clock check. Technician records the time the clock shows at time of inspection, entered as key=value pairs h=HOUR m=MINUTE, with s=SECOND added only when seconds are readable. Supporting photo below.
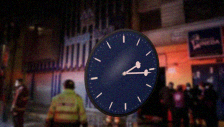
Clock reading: h=2 m=16
